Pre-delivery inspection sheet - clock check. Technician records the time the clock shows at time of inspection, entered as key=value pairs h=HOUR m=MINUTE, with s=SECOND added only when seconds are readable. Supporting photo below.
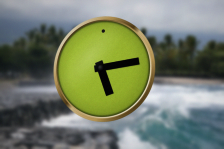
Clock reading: h=5 m=13
